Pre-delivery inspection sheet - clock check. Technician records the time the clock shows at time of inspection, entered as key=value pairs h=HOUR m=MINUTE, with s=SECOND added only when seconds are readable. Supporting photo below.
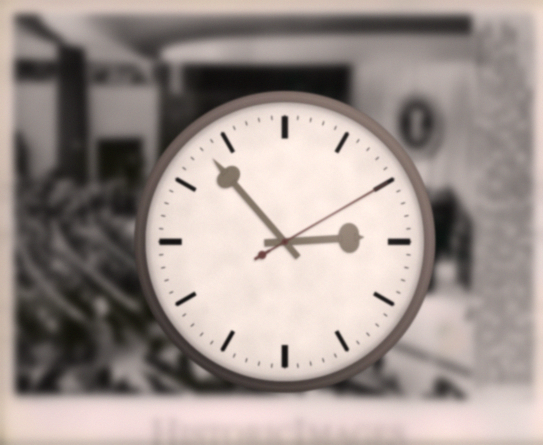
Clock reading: h=2 m=53 s=10
